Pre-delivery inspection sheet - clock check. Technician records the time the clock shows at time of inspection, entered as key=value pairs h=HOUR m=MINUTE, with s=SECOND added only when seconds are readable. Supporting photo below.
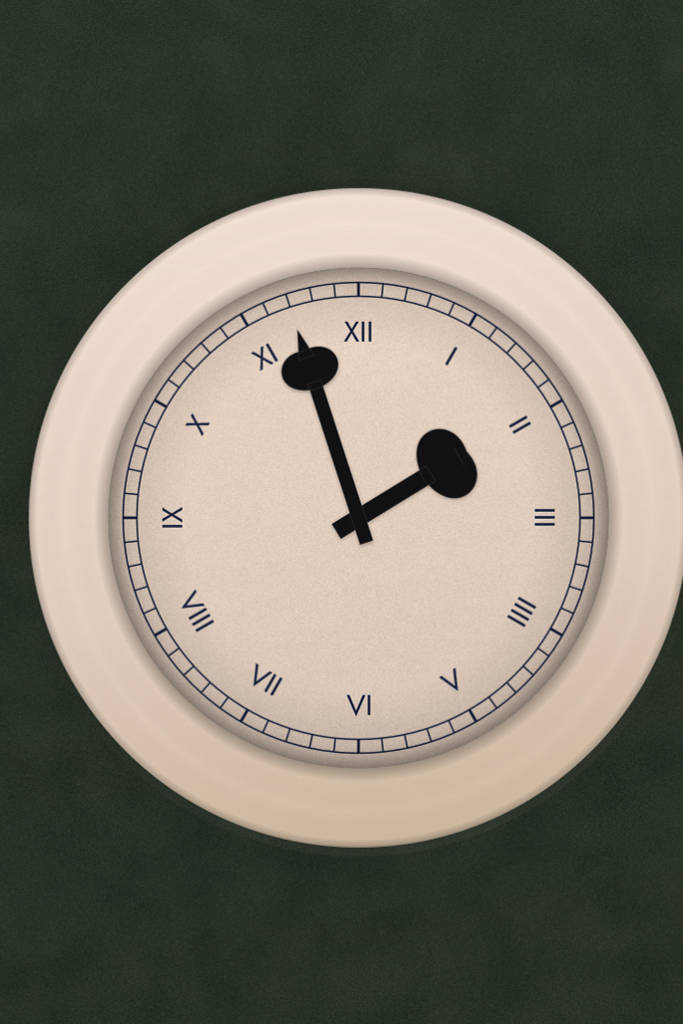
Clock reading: h=1 m=57
